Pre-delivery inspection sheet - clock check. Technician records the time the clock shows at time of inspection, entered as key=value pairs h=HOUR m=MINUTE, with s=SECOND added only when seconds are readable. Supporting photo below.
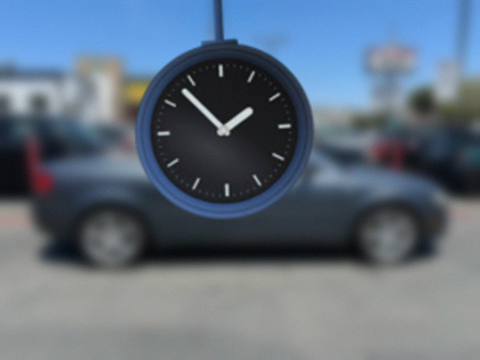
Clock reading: h=1 m=53
